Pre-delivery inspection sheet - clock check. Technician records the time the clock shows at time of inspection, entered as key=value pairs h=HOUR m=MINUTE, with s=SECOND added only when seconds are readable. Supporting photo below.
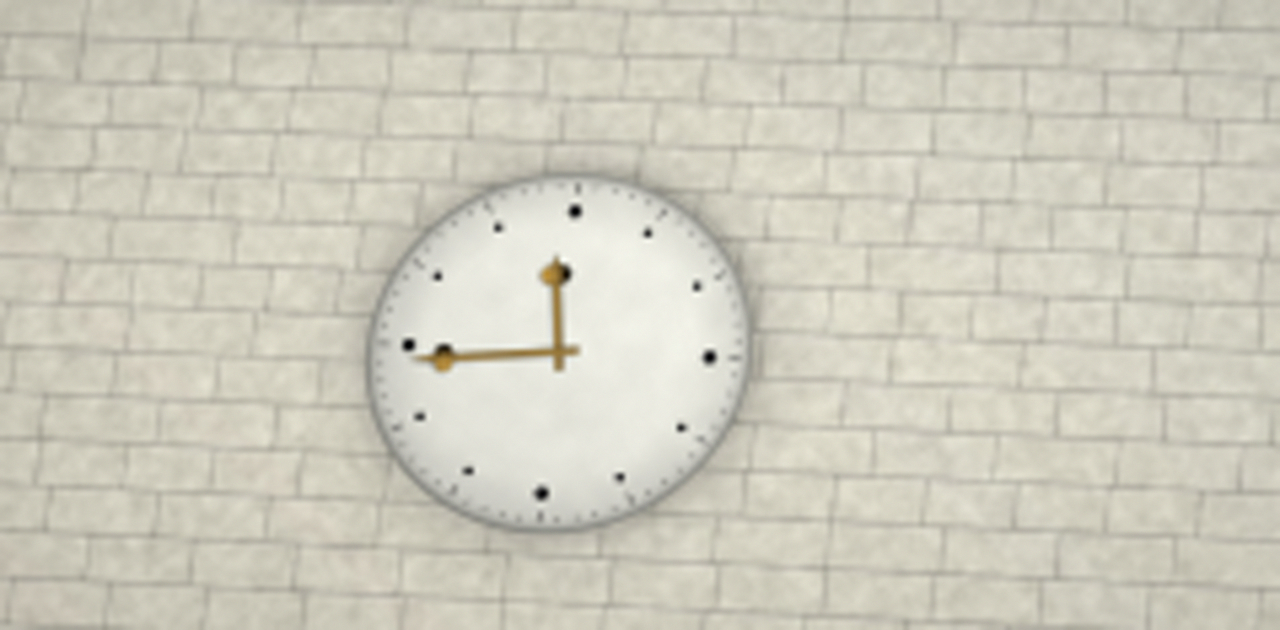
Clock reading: h=11 m=44
